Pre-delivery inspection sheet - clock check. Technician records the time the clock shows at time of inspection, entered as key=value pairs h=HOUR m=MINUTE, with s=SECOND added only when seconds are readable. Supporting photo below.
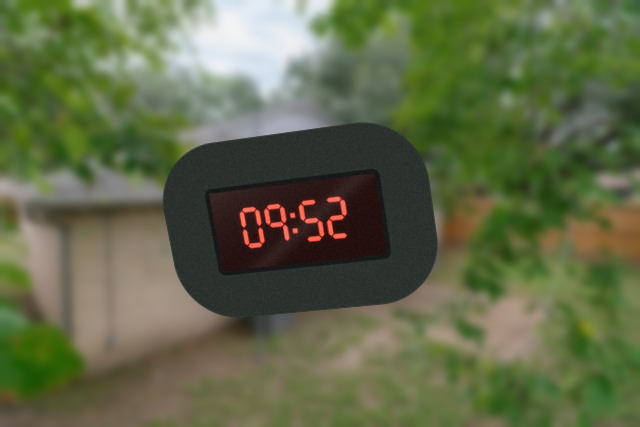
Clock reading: h=9 m=52
